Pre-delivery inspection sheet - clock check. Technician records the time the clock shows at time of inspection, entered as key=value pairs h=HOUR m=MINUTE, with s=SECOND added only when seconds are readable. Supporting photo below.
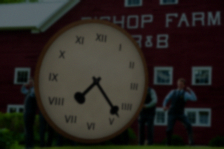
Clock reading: h=7 m=23
